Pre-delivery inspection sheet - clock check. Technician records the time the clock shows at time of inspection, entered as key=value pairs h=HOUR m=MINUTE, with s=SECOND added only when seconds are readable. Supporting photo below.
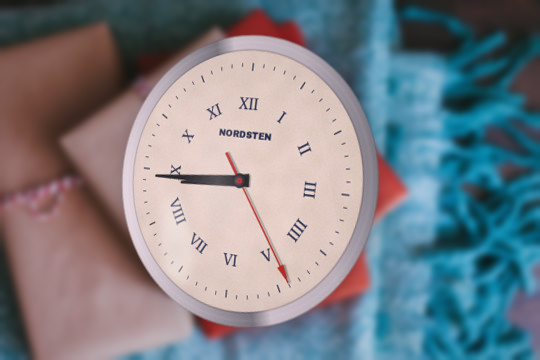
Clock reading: h=8 m=44 s=24
